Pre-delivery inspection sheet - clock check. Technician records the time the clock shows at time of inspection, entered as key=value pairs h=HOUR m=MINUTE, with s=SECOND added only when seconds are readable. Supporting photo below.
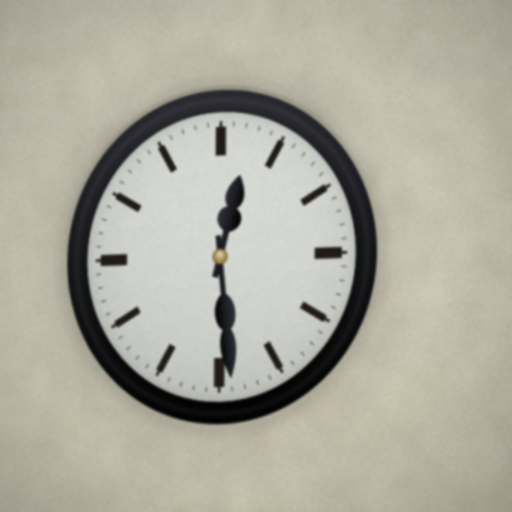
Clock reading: h=12 m=29
